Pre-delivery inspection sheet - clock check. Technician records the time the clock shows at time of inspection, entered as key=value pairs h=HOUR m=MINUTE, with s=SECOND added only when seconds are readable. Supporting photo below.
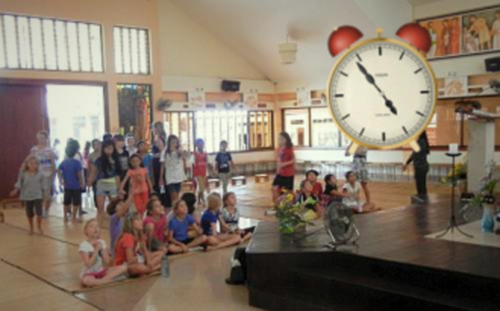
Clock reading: h=4 m=54
